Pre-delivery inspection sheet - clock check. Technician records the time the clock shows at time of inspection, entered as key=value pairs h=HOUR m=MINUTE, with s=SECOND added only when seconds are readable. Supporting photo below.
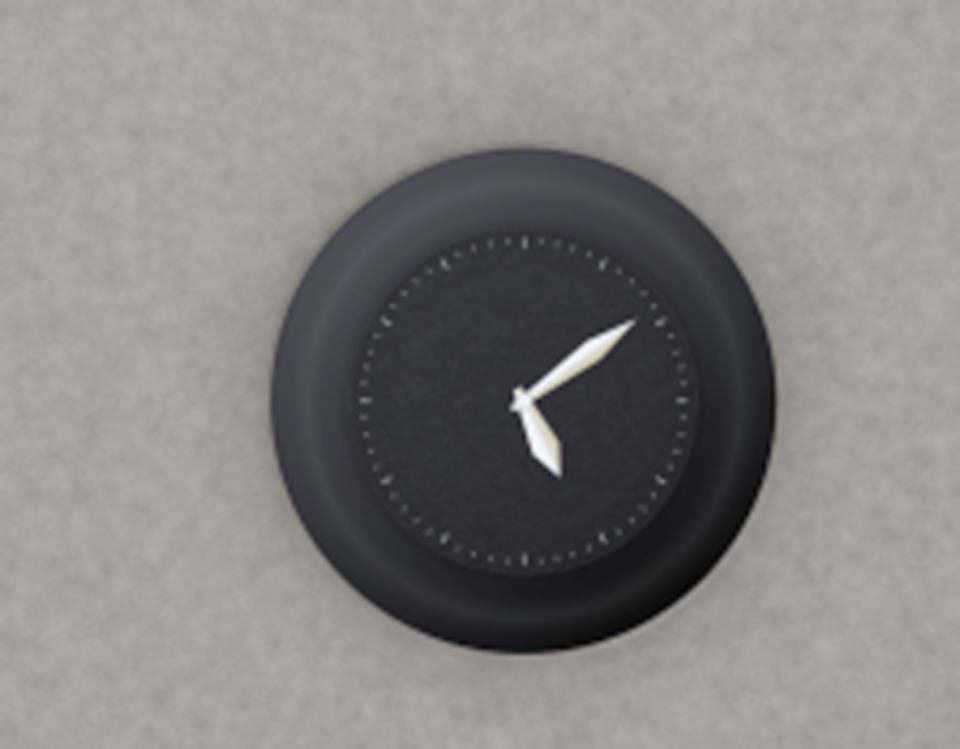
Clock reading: h=5 m=9
